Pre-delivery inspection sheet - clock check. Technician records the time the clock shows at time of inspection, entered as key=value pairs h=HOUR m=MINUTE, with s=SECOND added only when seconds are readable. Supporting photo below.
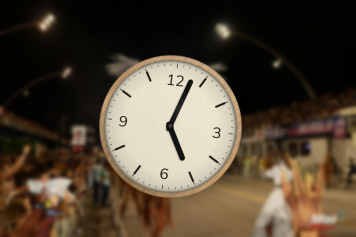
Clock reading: h=5 m=3
